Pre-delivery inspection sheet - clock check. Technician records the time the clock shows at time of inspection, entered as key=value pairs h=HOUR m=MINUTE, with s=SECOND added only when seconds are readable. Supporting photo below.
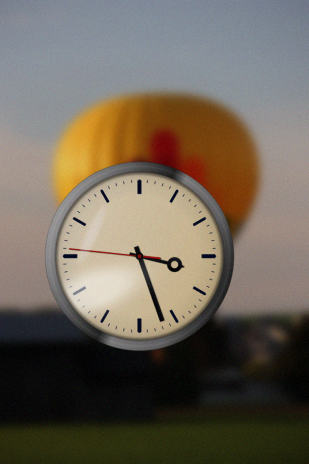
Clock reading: h=3 m=26 s=46
